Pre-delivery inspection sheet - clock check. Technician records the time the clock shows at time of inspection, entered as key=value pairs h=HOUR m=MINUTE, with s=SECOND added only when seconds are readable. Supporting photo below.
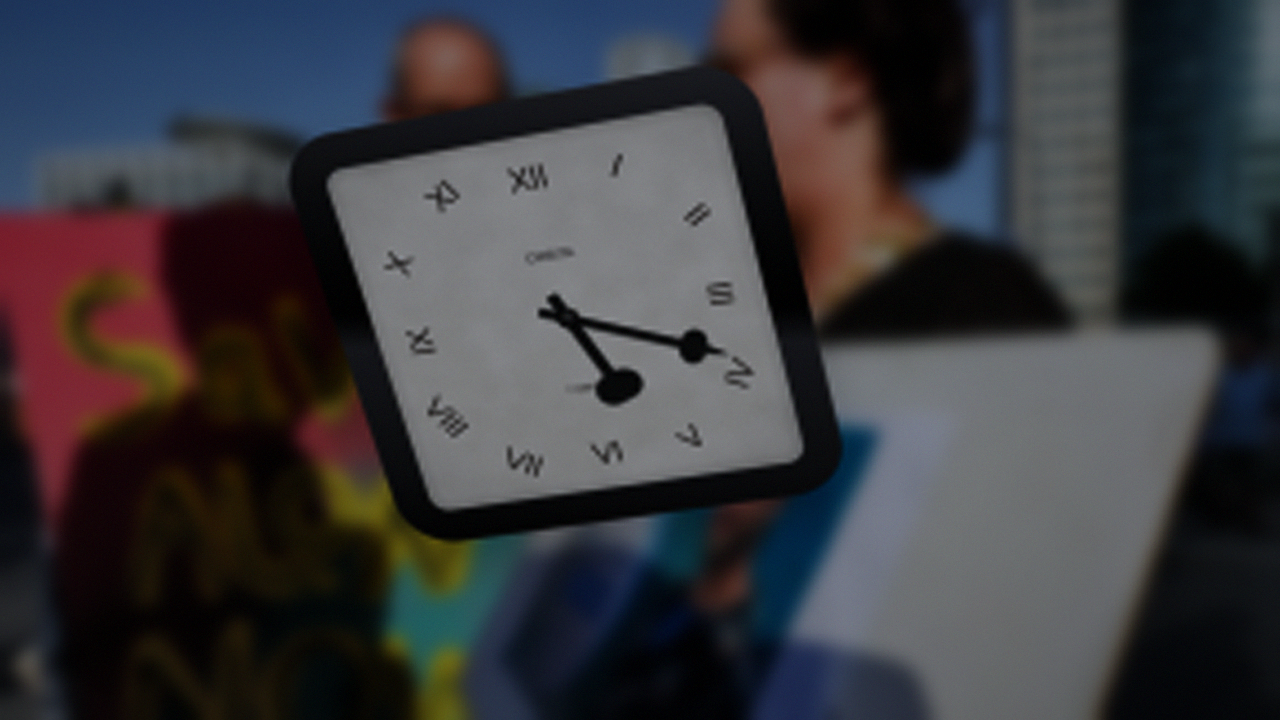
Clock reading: h=5 m=19
